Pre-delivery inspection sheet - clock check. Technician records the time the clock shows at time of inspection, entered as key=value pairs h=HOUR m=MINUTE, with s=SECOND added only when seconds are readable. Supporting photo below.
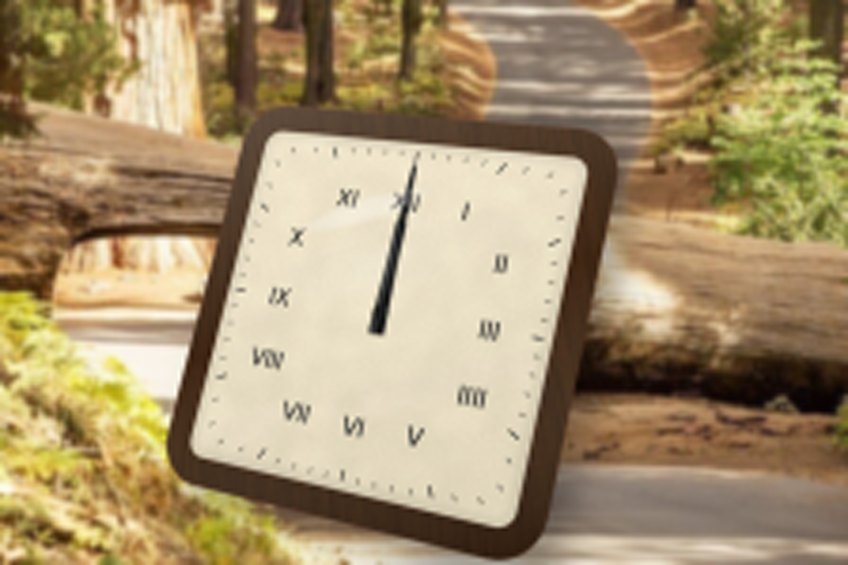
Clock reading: h=12 m=0
